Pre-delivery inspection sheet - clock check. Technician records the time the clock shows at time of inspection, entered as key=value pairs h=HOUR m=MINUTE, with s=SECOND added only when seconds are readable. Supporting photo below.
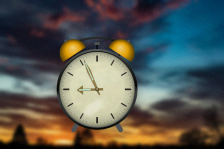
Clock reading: h=8 m=56
